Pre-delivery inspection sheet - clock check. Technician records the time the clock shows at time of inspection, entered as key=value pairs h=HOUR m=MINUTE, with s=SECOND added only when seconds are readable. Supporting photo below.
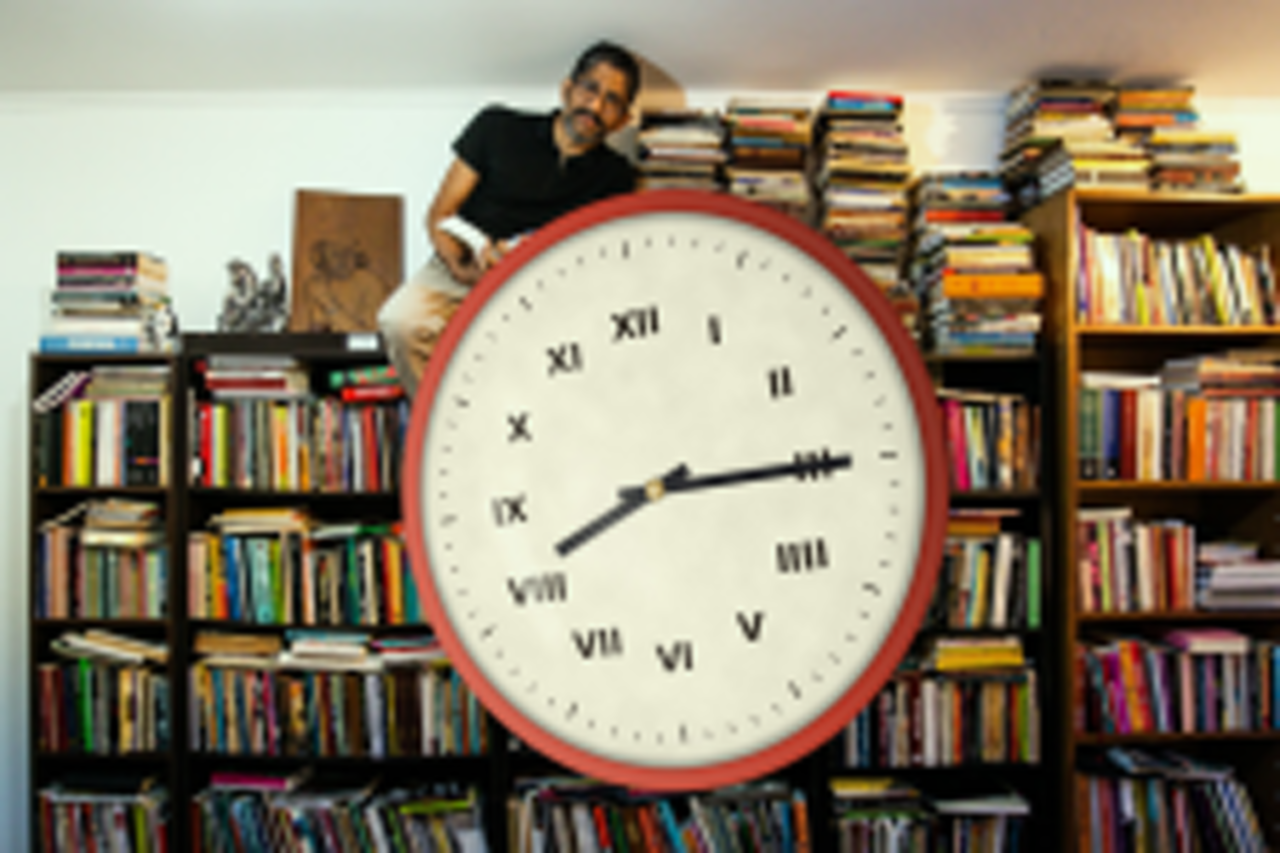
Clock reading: h=8 m=15
